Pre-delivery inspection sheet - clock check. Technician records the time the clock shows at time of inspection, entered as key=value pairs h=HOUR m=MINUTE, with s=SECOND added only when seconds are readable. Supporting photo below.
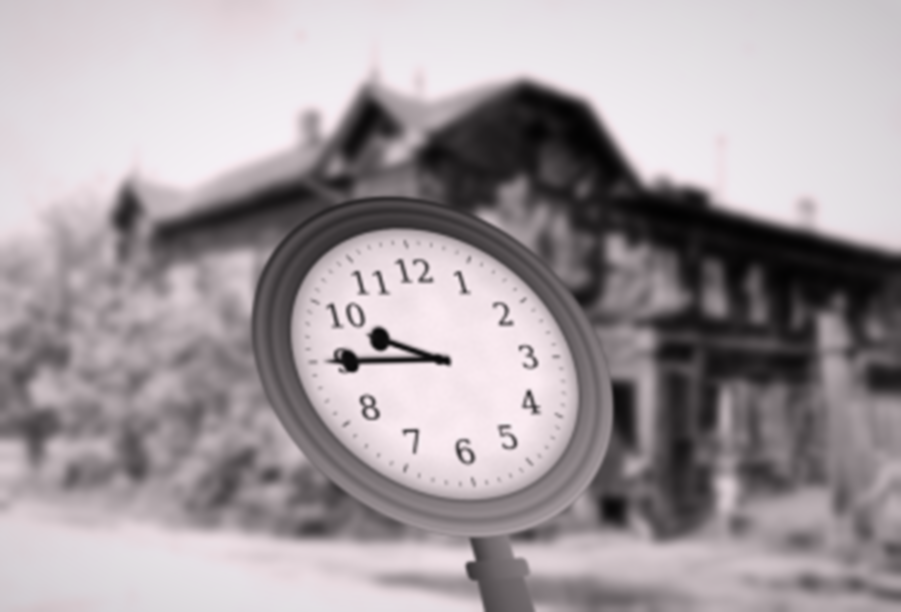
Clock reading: h=9 m=45
